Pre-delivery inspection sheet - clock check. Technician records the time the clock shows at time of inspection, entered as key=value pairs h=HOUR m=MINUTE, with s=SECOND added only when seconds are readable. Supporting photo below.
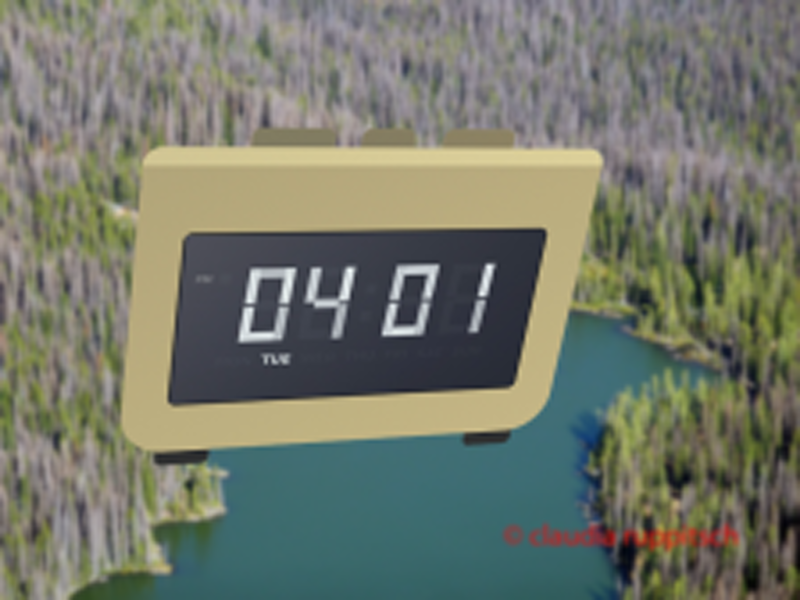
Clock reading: h=4 m=1
